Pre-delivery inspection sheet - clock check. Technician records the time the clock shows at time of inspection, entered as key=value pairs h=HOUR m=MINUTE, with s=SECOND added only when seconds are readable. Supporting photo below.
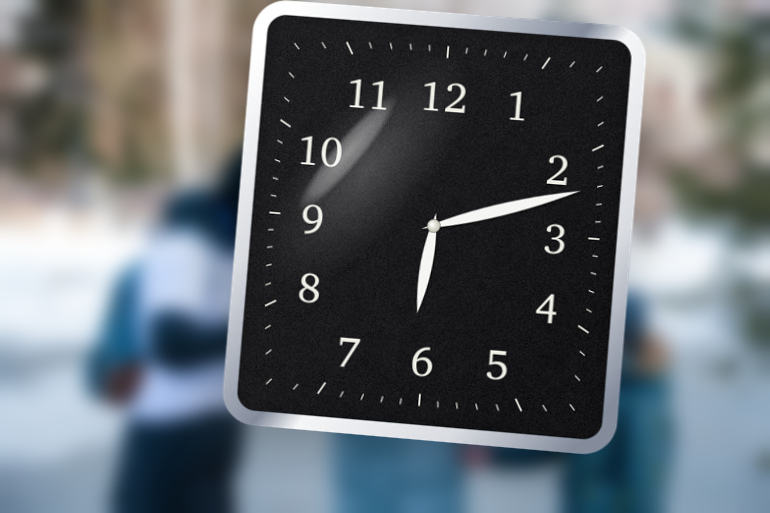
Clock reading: h=6 m=12
